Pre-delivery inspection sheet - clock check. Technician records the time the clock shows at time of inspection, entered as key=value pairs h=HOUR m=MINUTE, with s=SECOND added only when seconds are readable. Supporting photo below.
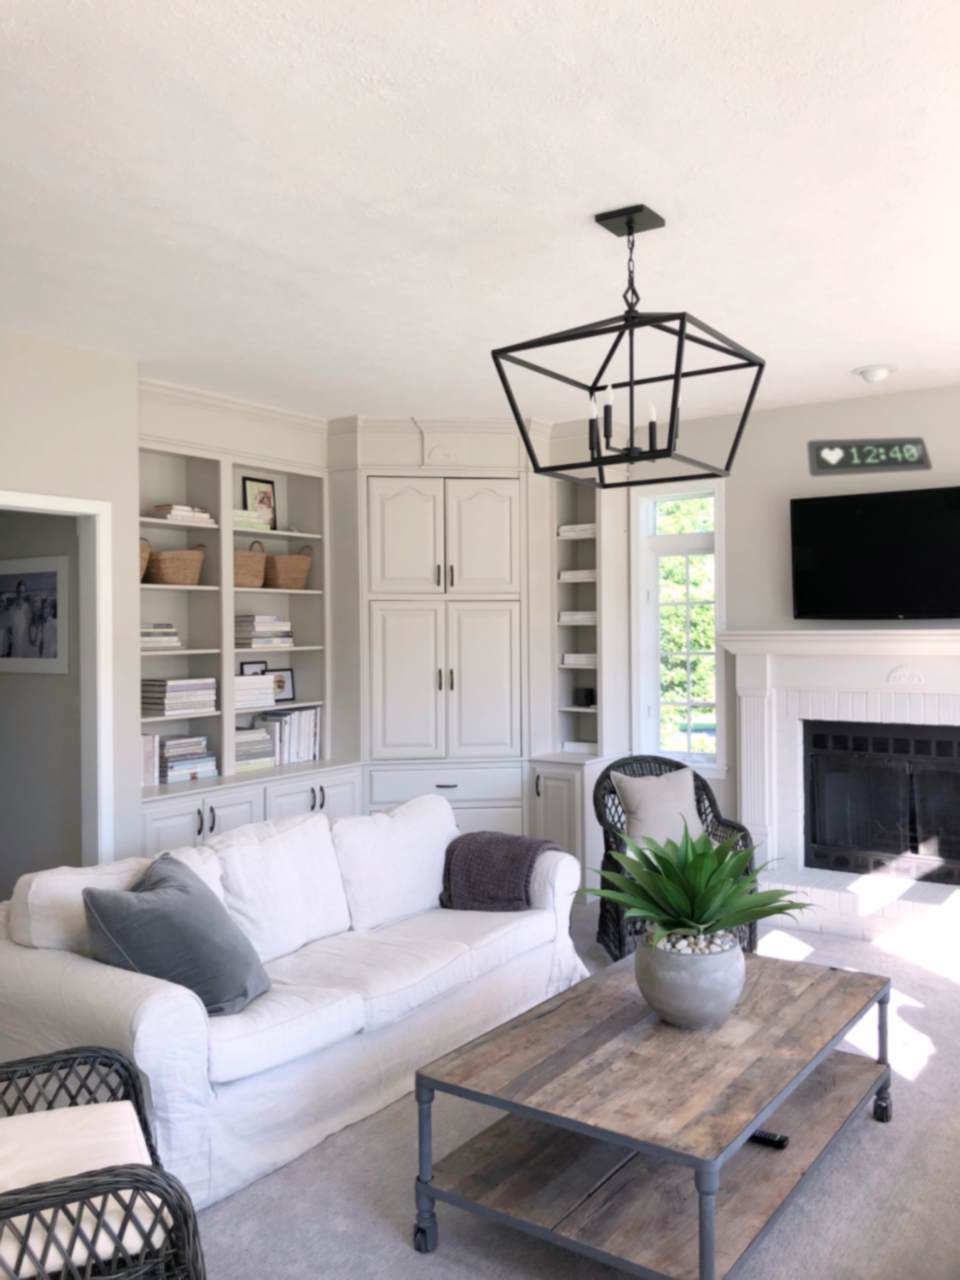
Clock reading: h=12 m=40
